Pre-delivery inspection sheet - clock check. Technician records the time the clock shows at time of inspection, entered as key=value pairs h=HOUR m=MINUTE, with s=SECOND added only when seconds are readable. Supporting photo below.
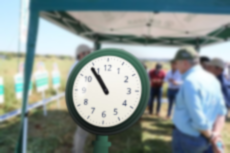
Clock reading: h=10 m=54
